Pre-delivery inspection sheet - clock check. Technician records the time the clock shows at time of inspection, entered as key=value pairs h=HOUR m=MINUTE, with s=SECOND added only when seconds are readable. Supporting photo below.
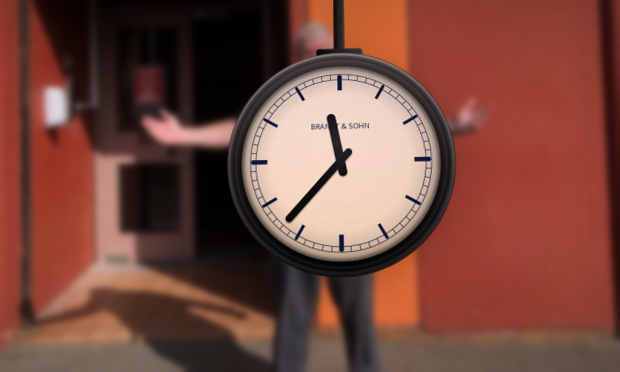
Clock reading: h=11 m=37
